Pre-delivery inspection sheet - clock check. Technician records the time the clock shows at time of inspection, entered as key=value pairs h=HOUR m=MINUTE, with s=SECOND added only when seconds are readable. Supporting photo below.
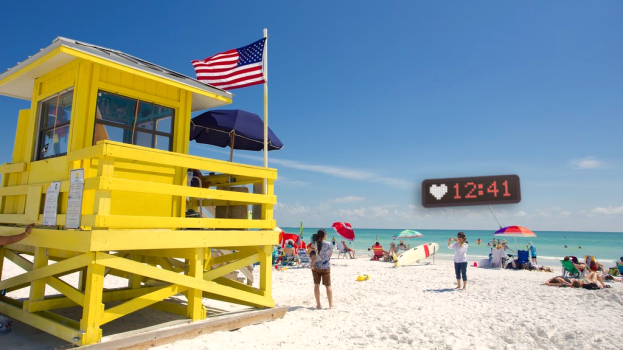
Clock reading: h=12 m=41
